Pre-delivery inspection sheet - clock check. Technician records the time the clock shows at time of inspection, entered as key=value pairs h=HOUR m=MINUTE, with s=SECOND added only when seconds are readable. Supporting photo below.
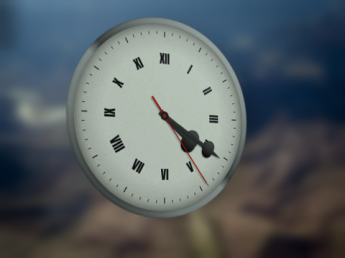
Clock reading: h=4 m=20 s=24
